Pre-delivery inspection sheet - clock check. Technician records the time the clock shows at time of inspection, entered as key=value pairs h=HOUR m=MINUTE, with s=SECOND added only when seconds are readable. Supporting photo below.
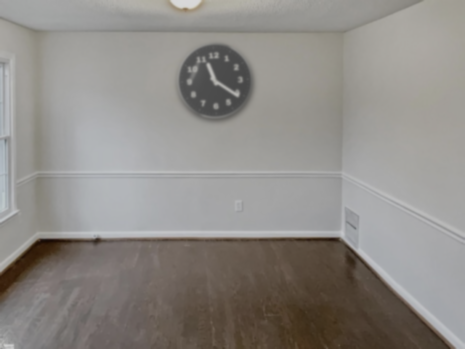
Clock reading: h=11 m=21
